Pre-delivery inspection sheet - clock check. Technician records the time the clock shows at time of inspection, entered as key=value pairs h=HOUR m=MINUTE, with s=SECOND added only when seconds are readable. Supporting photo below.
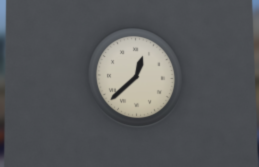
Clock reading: h=12 m=38
